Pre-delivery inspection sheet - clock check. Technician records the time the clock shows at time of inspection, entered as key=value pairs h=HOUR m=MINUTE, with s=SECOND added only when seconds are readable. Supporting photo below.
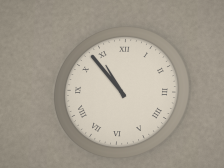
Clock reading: h=10 m=53
